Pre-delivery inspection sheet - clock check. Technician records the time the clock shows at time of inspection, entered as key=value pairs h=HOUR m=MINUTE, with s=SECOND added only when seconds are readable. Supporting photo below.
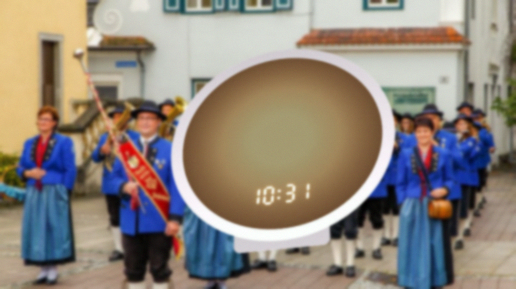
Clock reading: h=10 m=31
